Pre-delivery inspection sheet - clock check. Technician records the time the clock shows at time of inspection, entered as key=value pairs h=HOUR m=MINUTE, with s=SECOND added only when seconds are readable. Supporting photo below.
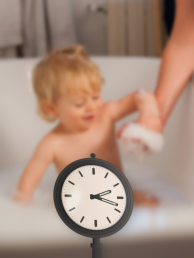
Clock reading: h=2 m=18
